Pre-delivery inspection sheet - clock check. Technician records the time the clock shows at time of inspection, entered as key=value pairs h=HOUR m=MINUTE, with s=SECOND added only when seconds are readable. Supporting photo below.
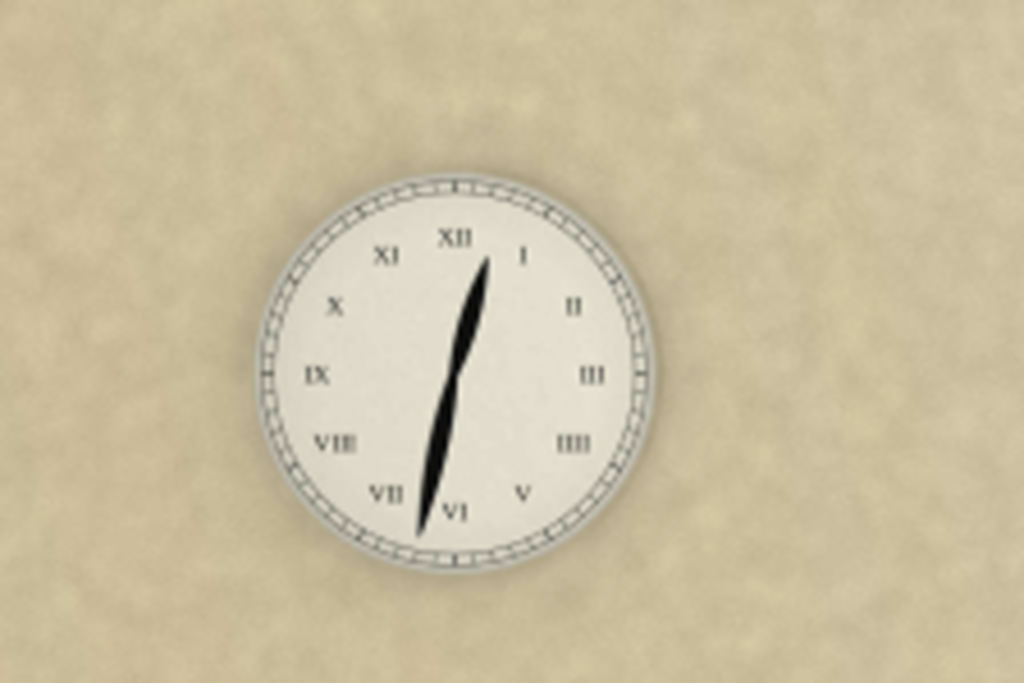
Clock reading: h=12 m=32
